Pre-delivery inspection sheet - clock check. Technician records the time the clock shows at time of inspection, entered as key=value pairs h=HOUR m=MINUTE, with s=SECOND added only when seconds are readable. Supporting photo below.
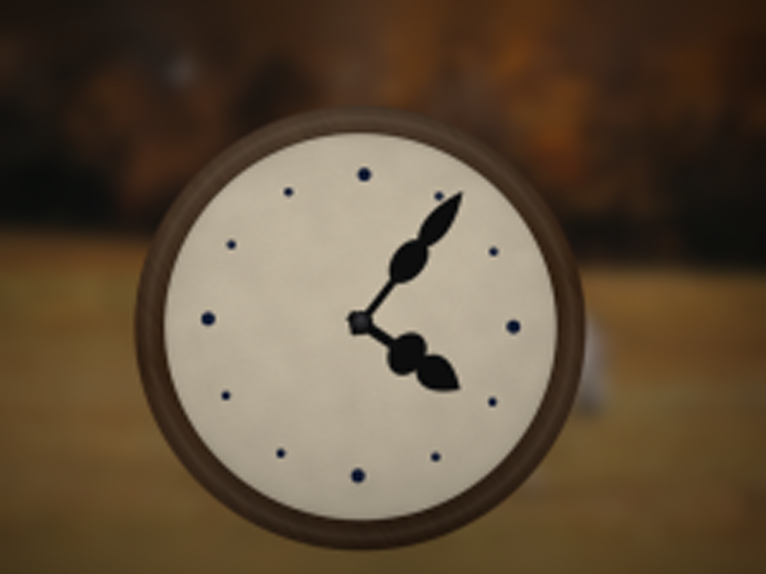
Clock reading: h=4 m=6
